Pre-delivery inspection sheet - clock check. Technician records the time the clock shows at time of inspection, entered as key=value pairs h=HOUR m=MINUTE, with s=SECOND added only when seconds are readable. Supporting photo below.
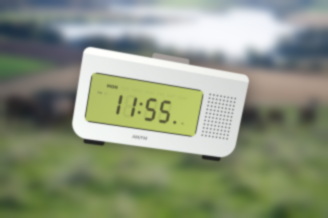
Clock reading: h=11 m=55
